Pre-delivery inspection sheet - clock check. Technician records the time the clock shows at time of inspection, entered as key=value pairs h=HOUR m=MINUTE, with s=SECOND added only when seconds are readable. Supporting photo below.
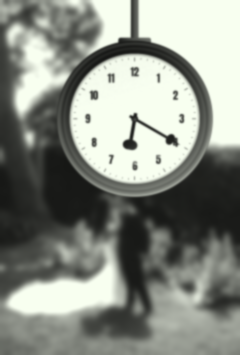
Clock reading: h=6 m=20
